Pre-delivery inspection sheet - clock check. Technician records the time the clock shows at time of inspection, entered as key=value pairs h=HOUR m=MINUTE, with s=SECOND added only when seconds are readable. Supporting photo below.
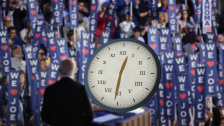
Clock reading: h=12 m=31
